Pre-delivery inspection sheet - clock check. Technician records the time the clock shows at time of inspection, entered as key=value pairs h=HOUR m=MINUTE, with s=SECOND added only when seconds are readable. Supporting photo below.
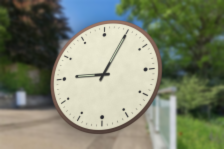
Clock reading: h=9 m=5
